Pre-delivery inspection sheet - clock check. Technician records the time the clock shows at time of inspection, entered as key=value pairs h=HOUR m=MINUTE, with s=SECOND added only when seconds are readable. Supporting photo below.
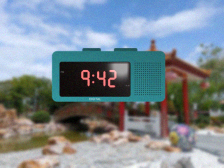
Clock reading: h=9 m=42
